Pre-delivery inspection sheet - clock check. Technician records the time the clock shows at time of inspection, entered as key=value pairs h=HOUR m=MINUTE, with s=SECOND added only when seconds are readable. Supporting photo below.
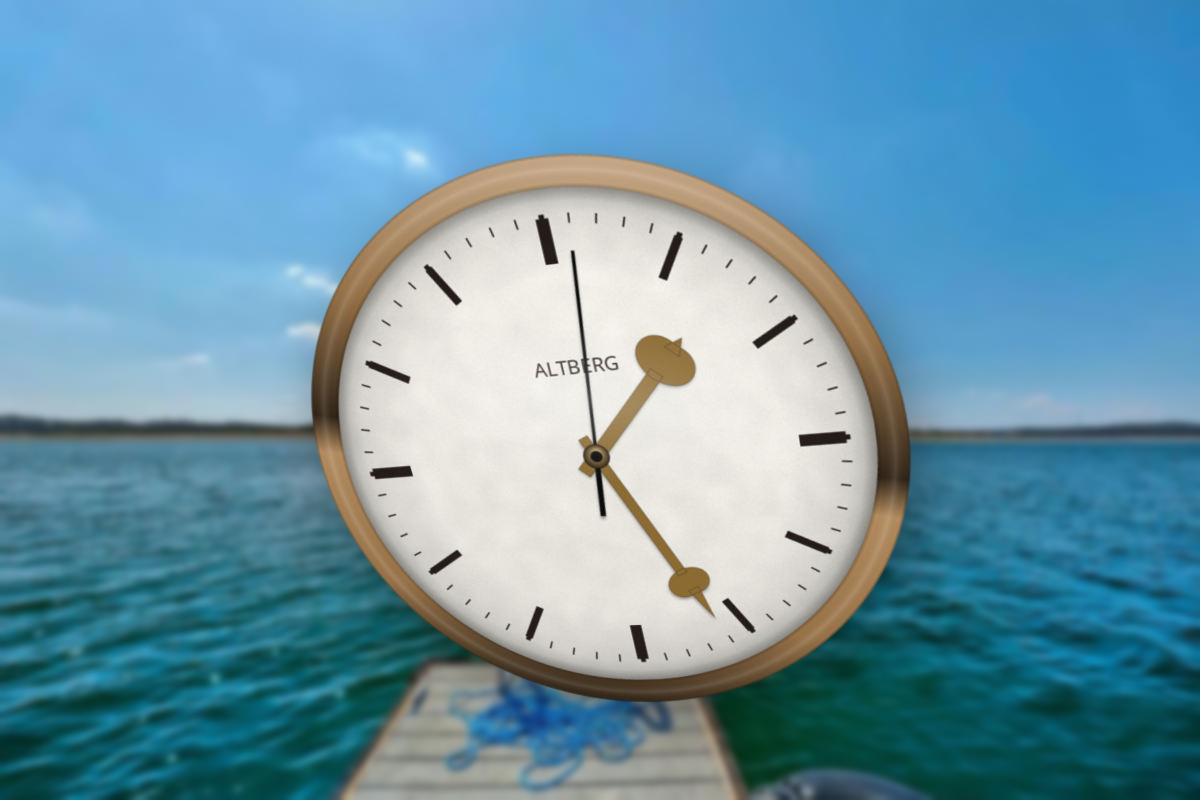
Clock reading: h=1 m=26 s=1
